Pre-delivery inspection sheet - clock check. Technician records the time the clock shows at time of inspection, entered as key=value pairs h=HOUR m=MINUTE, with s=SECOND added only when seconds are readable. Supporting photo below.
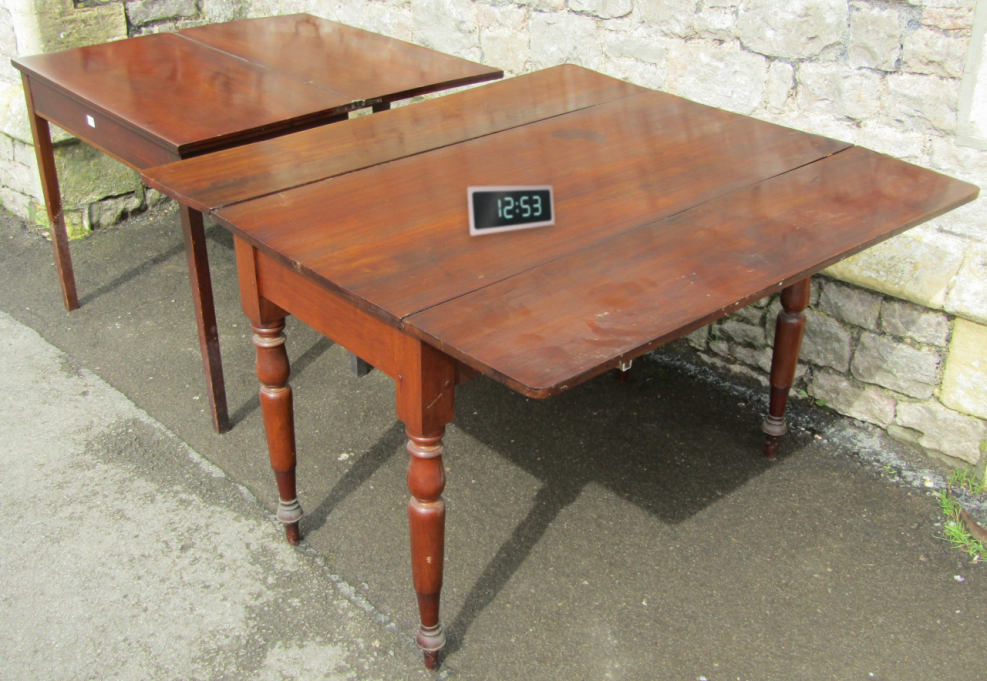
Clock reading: h=12 m=53
